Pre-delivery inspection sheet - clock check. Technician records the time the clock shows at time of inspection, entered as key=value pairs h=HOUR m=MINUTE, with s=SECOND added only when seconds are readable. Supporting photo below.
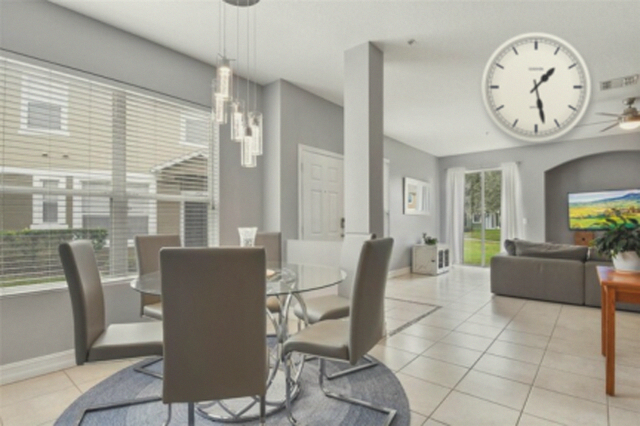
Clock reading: h=1 m=28
